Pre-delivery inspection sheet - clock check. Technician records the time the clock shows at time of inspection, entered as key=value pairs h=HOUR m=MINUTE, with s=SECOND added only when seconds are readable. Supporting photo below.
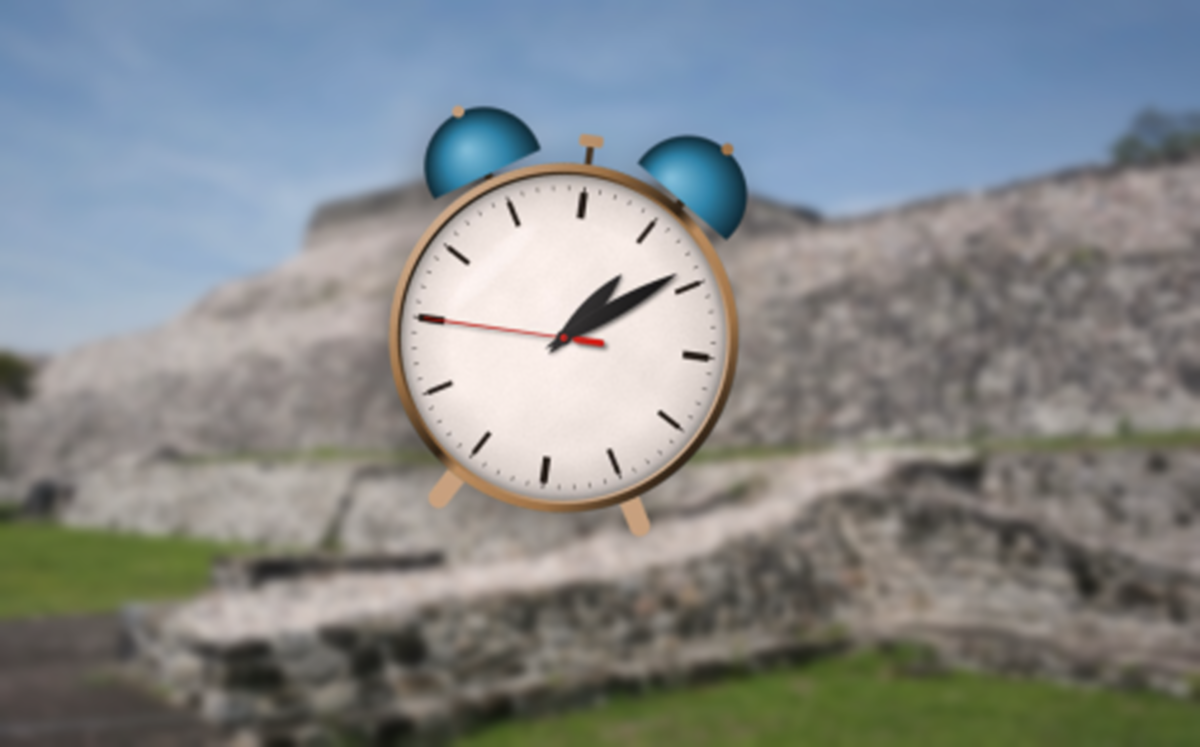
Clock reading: h=1 m=8 s=45
